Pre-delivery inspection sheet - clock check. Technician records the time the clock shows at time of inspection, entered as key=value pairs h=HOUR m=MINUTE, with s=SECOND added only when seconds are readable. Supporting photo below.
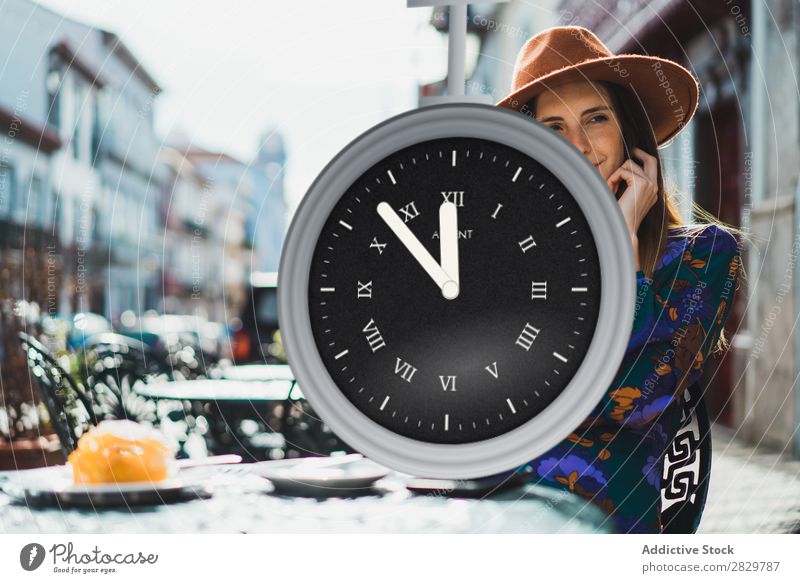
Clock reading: h=11 m=53
